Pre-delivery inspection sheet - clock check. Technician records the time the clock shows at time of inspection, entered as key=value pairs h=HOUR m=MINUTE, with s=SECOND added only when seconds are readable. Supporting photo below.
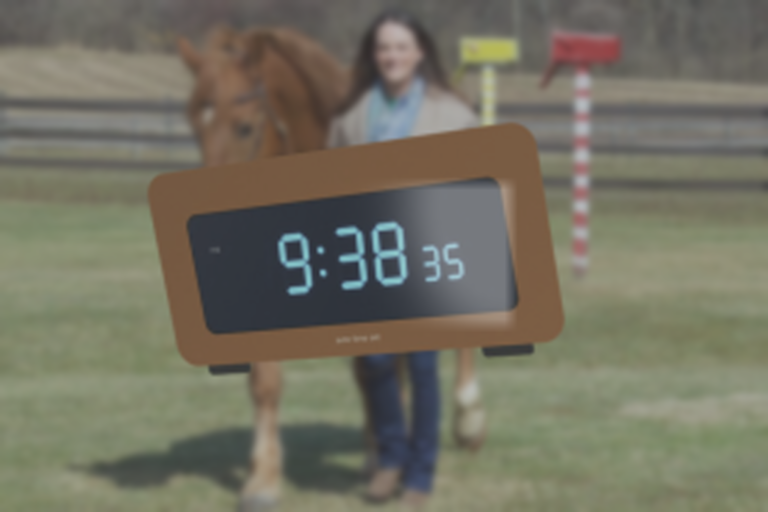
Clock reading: h=9 m=38 s=35
